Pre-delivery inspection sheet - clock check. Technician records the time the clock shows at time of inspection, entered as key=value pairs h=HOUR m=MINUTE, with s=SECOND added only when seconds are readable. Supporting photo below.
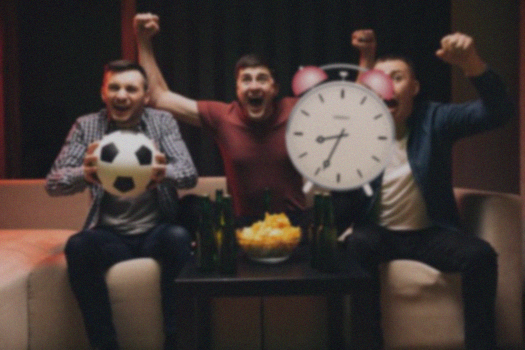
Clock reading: h=8 m=34
